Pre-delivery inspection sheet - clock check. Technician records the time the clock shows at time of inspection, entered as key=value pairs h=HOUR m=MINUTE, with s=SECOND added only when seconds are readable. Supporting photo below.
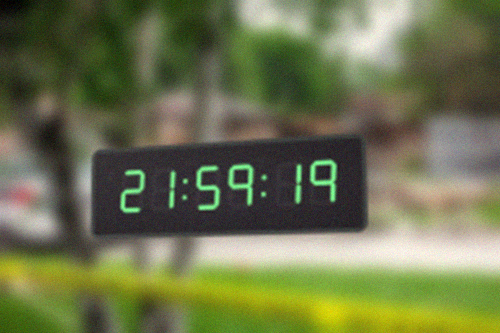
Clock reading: h=21 m=59 s=19
